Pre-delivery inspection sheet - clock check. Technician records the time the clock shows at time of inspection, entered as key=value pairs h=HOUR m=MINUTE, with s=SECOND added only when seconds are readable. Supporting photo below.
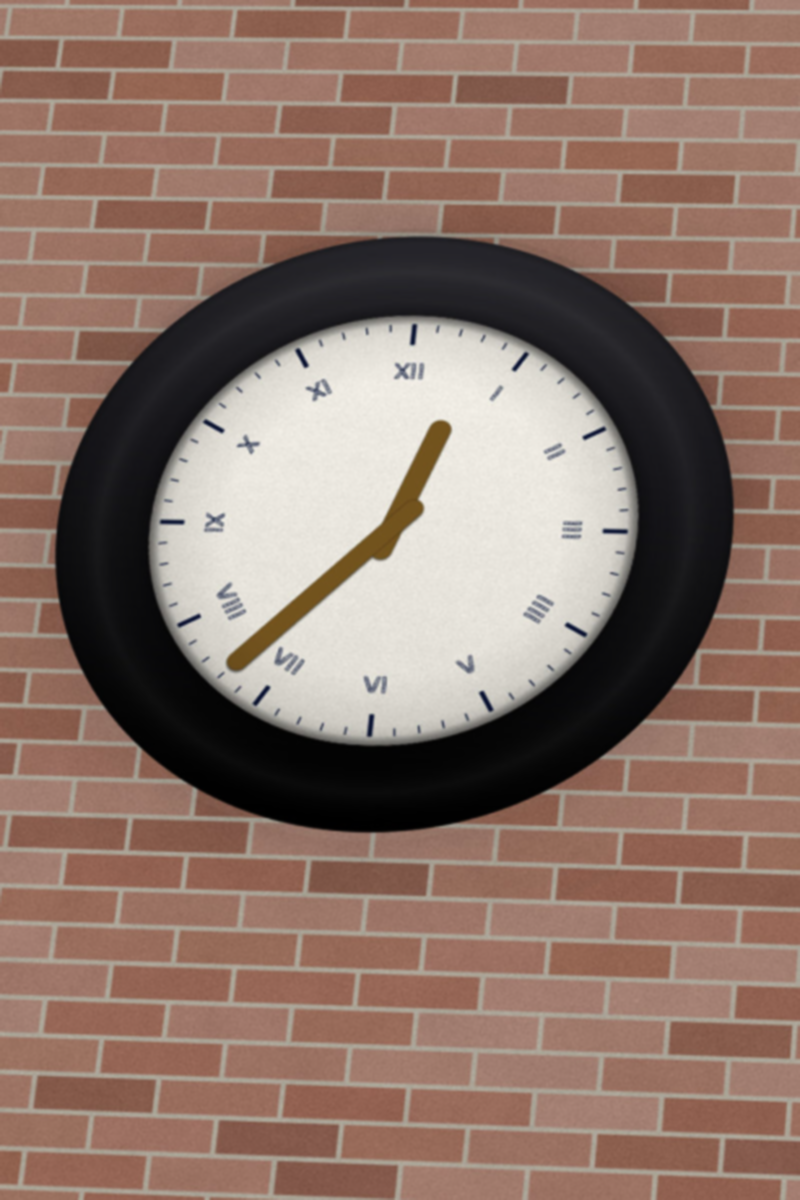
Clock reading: h=12 m=37
